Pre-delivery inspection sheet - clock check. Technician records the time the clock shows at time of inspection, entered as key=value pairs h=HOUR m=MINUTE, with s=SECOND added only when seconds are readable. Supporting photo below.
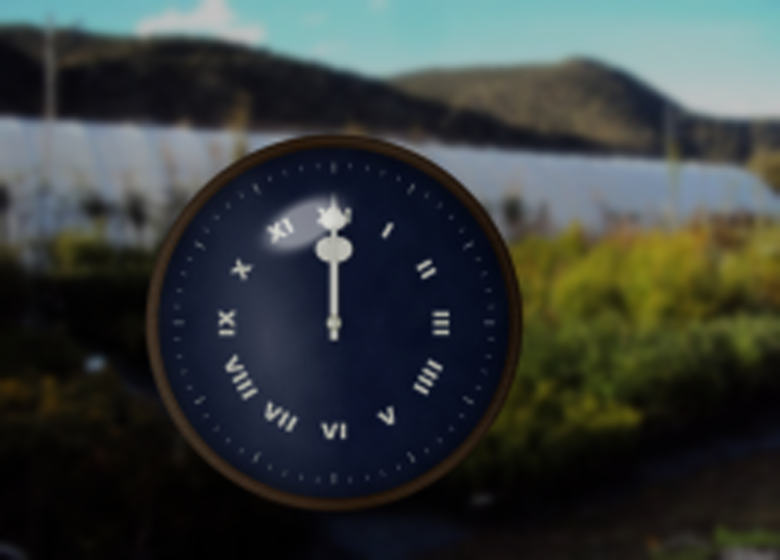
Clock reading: h=12 m=0
